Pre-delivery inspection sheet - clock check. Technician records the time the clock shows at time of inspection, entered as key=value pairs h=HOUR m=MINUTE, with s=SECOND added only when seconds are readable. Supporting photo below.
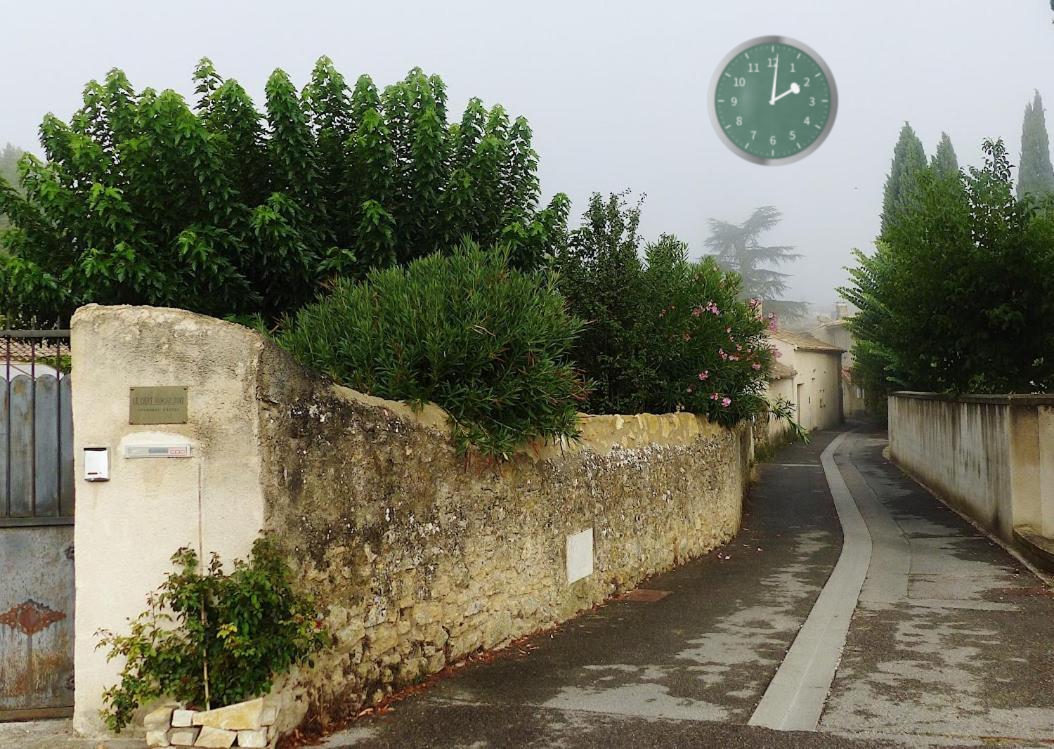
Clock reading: h=2 m=1
